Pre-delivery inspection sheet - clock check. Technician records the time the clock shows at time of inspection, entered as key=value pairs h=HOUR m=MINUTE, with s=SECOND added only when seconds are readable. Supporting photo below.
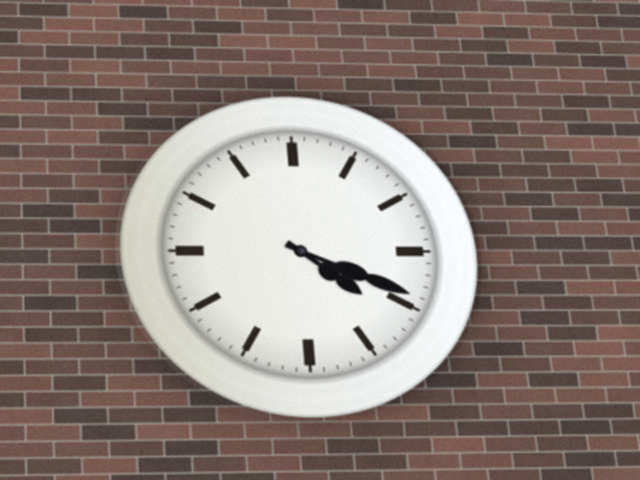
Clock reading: h=4 m=19
